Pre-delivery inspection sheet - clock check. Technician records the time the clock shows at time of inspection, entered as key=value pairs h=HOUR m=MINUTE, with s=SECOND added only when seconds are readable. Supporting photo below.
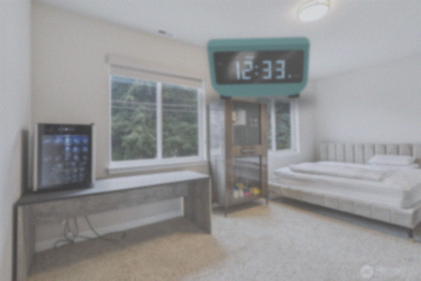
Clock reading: h=12 m=33
